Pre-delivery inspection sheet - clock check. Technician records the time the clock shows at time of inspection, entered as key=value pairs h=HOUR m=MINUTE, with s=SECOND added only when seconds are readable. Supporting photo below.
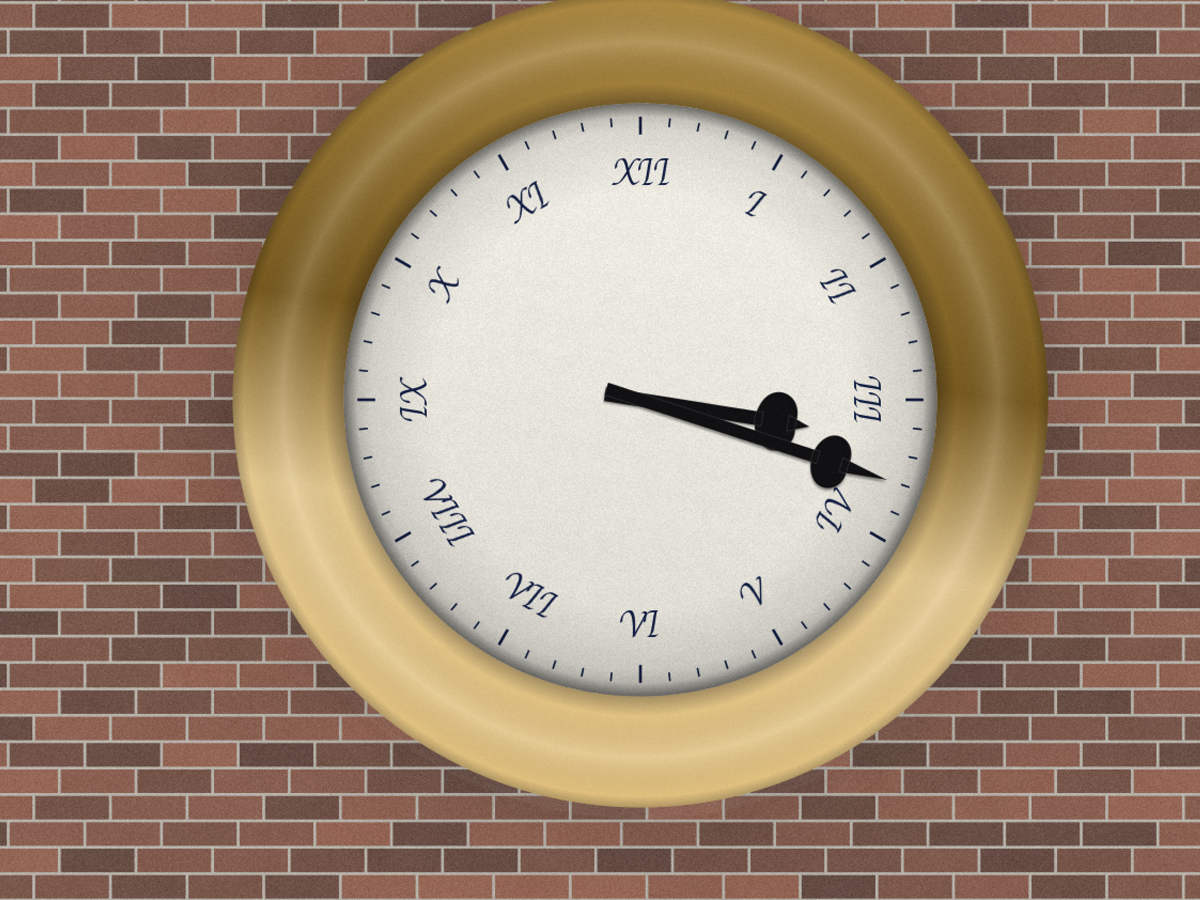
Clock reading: h=3 m=18
